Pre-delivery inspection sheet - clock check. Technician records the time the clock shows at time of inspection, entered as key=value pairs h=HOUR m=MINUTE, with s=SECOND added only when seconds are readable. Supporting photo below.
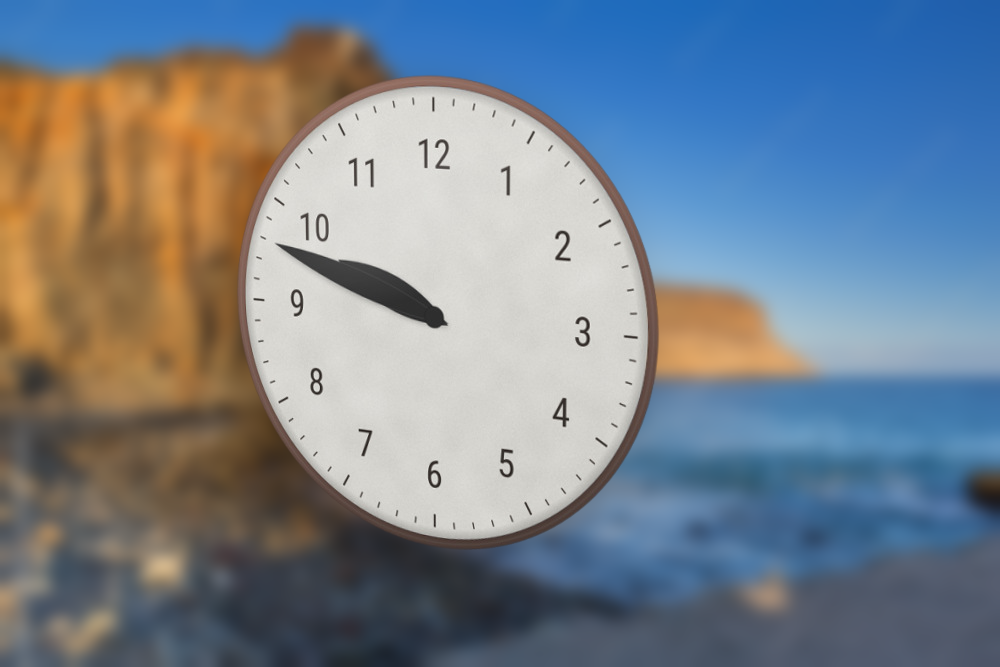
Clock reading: h=9 m=48
